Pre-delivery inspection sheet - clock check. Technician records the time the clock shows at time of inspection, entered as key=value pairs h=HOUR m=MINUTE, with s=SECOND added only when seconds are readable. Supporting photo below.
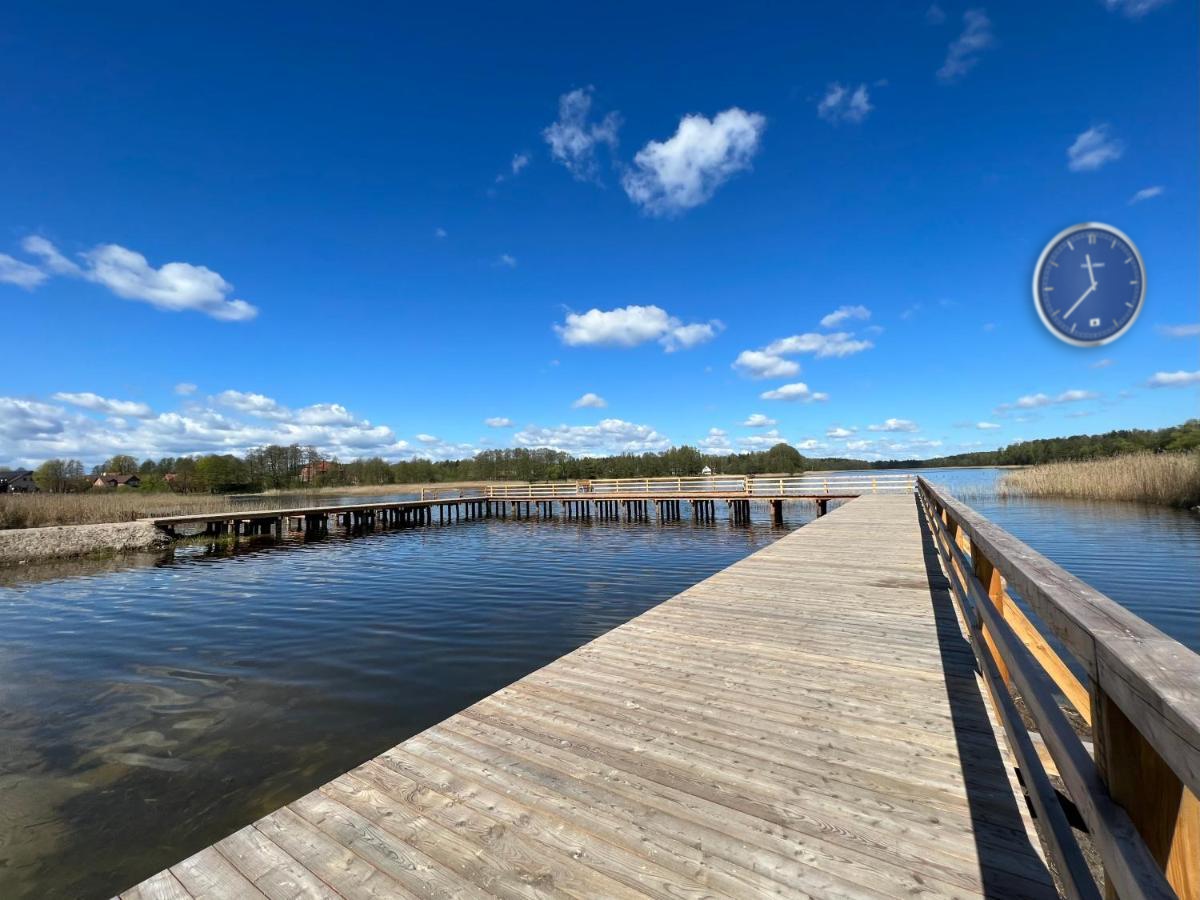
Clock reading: h=11 m=38
